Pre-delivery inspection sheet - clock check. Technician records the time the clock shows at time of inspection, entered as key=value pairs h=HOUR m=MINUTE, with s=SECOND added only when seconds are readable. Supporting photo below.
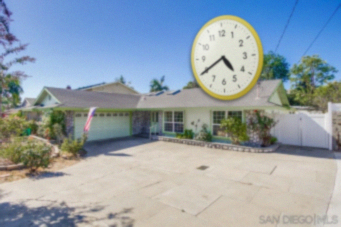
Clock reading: h=4 m=40
